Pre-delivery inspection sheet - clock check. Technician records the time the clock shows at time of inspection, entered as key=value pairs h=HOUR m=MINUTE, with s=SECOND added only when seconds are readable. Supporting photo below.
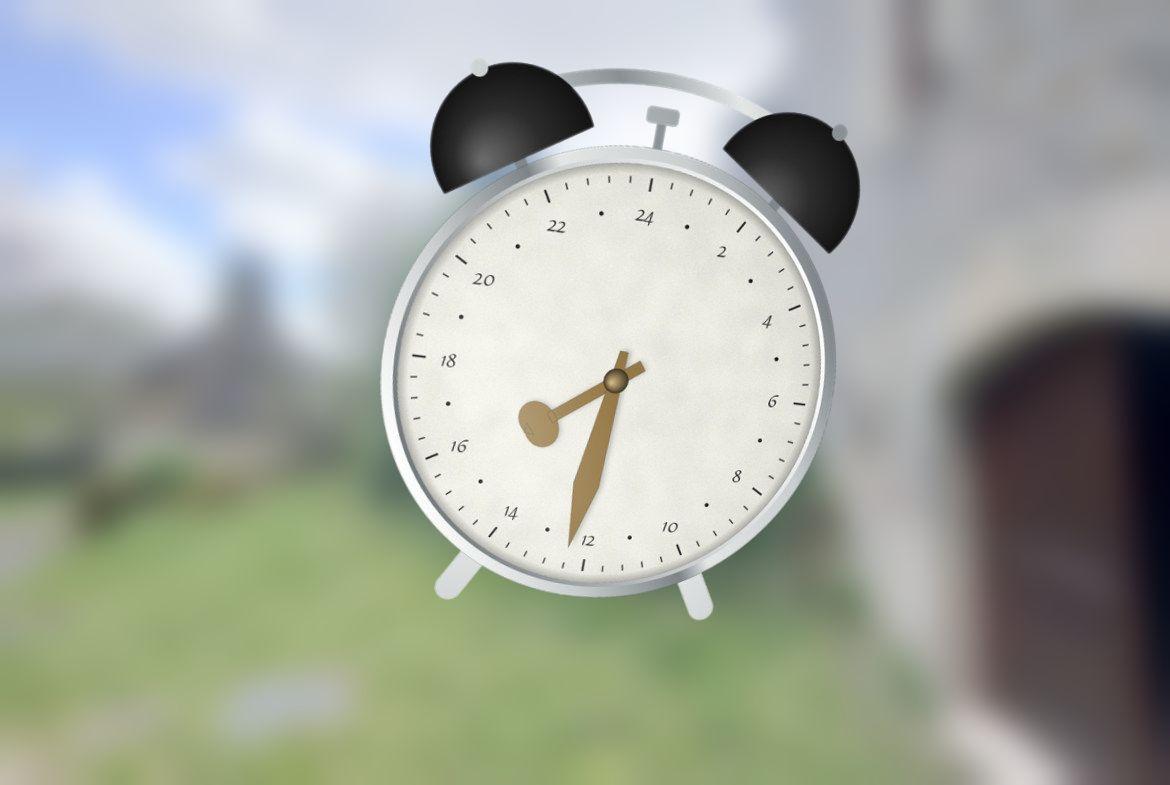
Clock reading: h=15 m=31
